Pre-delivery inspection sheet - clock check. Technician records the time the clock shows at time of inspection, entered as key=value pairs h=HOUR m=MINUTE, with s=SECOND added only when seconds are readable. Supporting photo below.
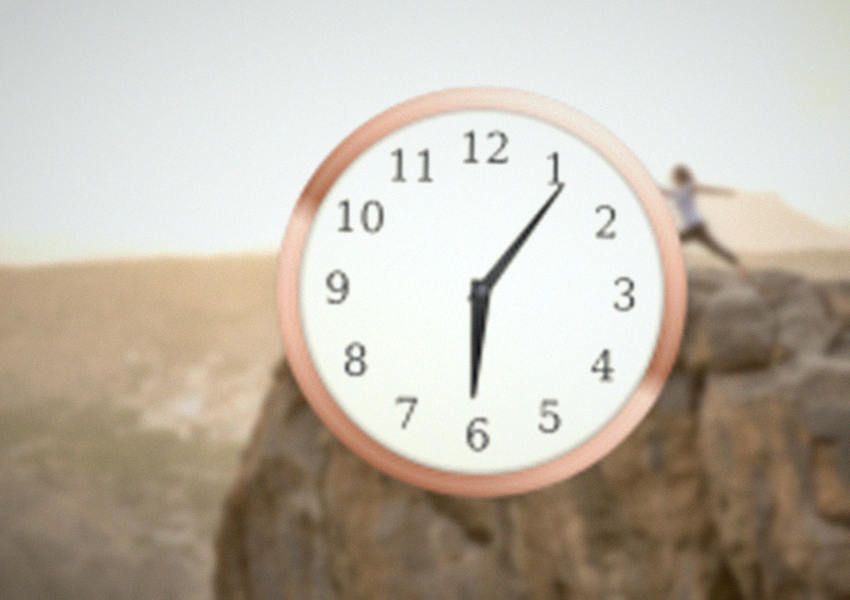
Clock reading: h=6 m=6
